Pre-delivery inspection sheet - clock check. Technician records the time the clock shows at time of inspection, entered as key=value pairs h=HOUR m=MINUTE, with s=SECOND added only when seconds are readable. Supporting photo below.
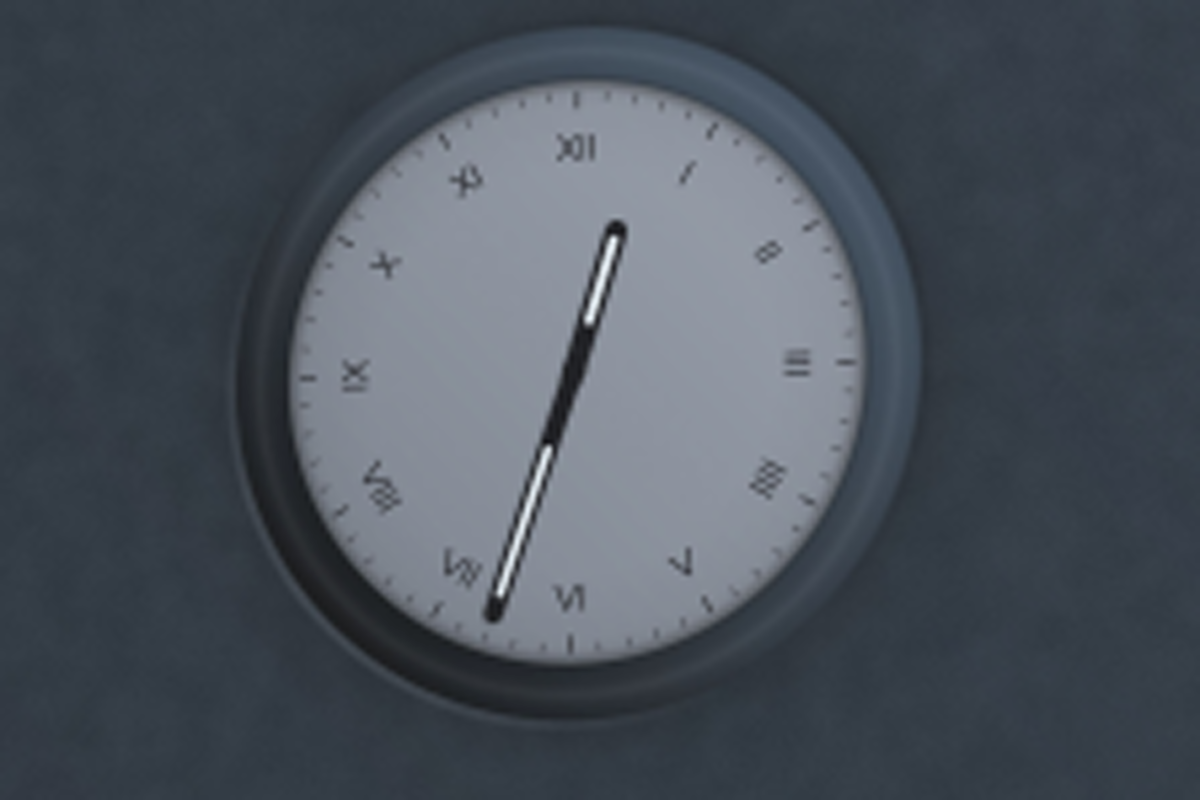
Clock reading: h=12 m=33
